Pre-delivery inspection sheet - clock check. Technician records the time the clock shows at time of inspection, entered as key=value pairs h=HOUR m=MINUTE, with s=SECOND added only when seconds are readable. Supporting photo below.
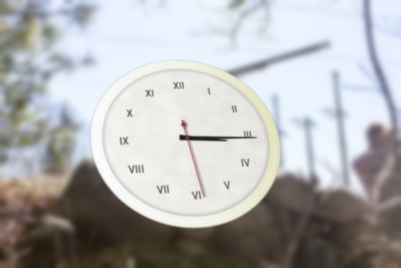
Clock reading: h=3 m=15 s=29
